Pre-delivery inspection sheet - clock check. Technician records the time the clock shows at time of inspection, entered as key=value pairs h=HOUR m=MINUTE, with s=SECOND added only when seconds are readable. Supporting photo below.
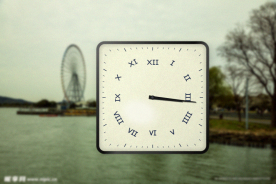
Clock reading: h=3 m=16
